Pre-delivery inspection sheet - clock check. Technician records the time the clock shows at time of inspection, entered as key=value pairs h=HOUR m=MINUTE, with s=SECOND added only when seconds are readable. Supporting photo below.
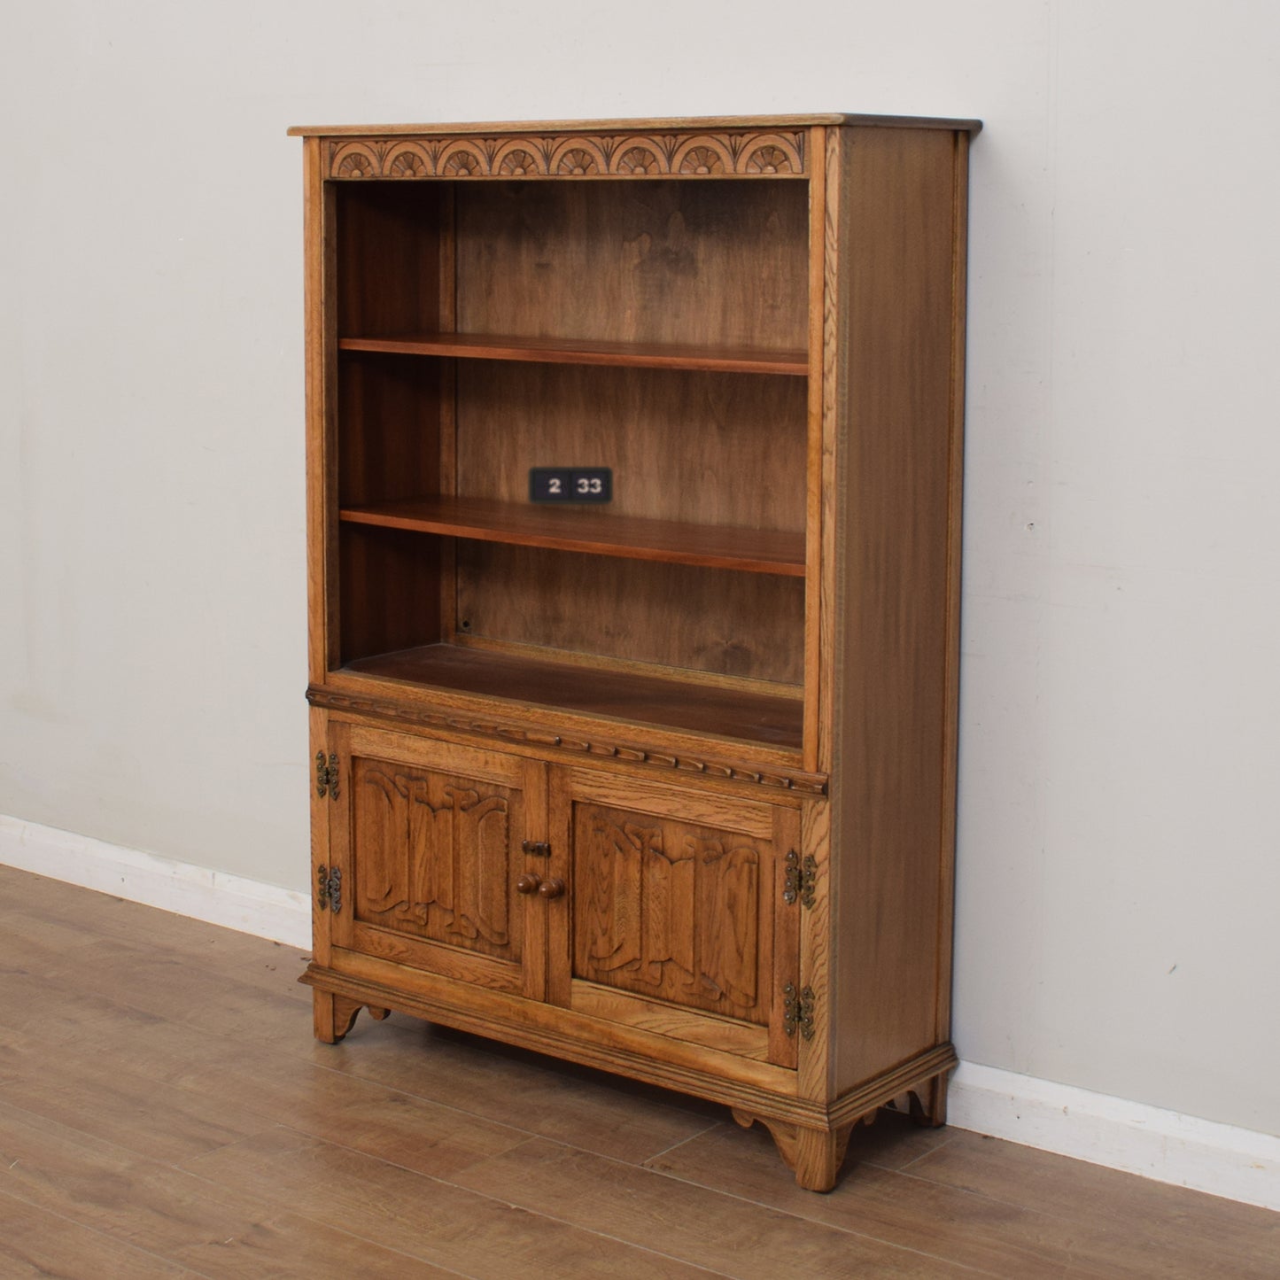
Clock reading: h=2 m=33
